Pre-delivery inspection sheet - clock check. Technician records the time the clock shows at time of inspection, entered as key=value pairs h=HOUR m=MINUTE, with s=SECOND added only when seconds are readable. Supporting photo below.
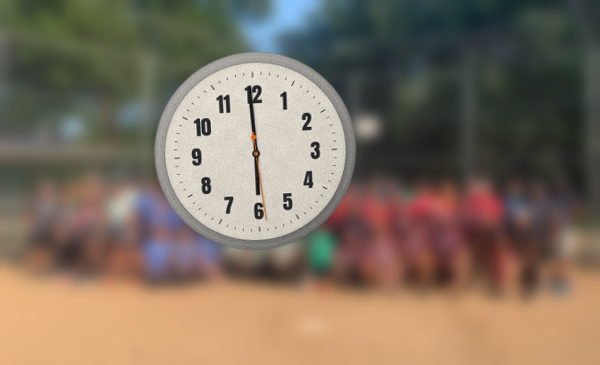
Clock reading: h=5 m=59 s=29
